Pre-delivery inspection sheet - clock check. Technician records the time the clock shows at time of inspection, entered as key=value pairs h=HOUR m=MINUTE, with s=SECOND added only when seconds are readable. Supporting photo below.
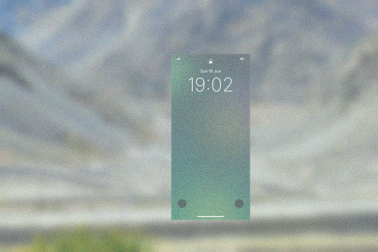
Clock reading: h=19 m=2
